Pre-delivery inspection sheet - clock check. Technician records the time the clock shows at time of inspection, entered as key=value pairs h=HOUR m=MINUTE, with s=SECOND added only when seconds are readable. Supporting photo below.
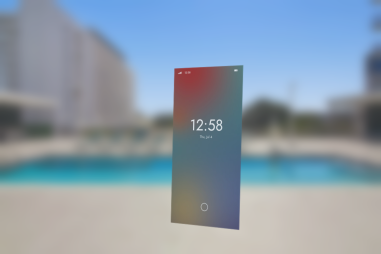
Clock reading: h=12 m=58
